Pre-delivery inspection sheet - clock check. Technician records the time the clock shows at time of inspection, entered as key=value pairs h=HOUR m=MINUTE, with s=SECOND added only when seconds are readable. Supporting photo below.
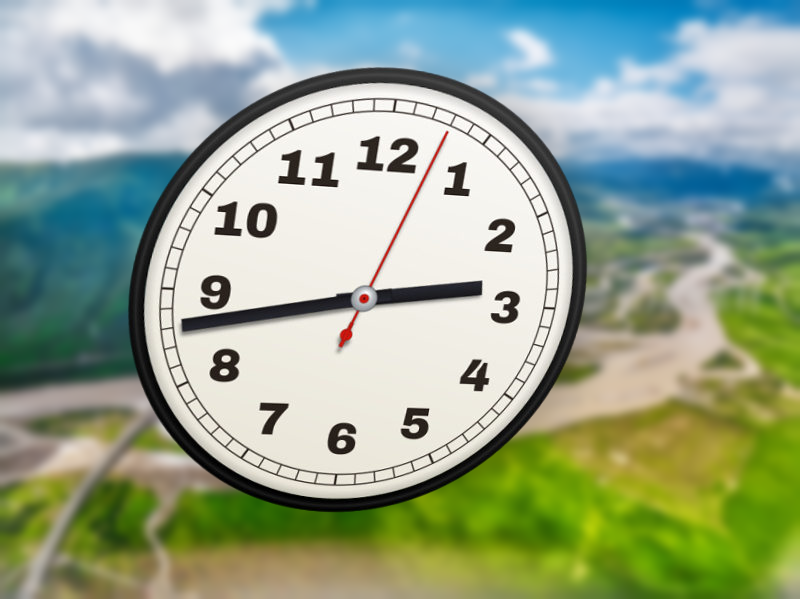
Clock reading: h=2 m=43 s=3
